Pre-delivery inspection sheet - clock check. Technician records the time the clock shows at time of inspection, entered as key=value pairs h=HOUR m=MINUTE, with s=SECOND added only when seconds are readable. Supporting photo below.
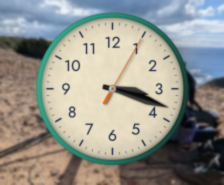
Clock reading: h=3 m=18 s=5
